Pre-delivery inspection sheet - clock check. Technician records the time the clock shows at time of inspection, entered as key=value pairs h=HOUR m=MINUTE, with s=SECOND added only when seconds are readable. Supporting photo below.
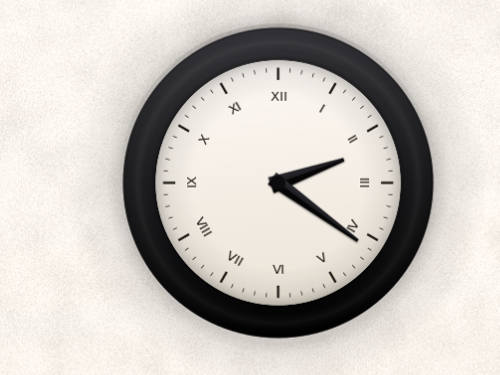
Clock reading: h=2 m=21
